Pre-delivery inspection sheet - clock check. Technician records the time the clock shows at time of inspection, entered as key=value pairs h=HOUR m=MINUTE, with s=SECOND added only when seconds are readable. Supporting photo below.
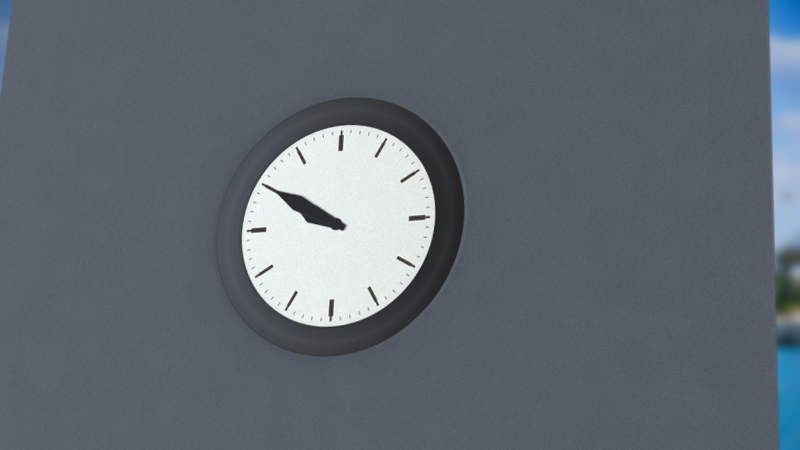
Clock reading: h=9 m=50
